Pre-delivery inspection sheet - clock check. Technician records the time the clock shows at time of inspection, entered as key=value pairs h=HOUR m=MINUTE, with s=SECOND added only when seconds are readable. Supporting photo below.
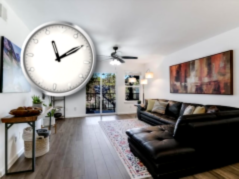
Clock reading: h=11 m=9
